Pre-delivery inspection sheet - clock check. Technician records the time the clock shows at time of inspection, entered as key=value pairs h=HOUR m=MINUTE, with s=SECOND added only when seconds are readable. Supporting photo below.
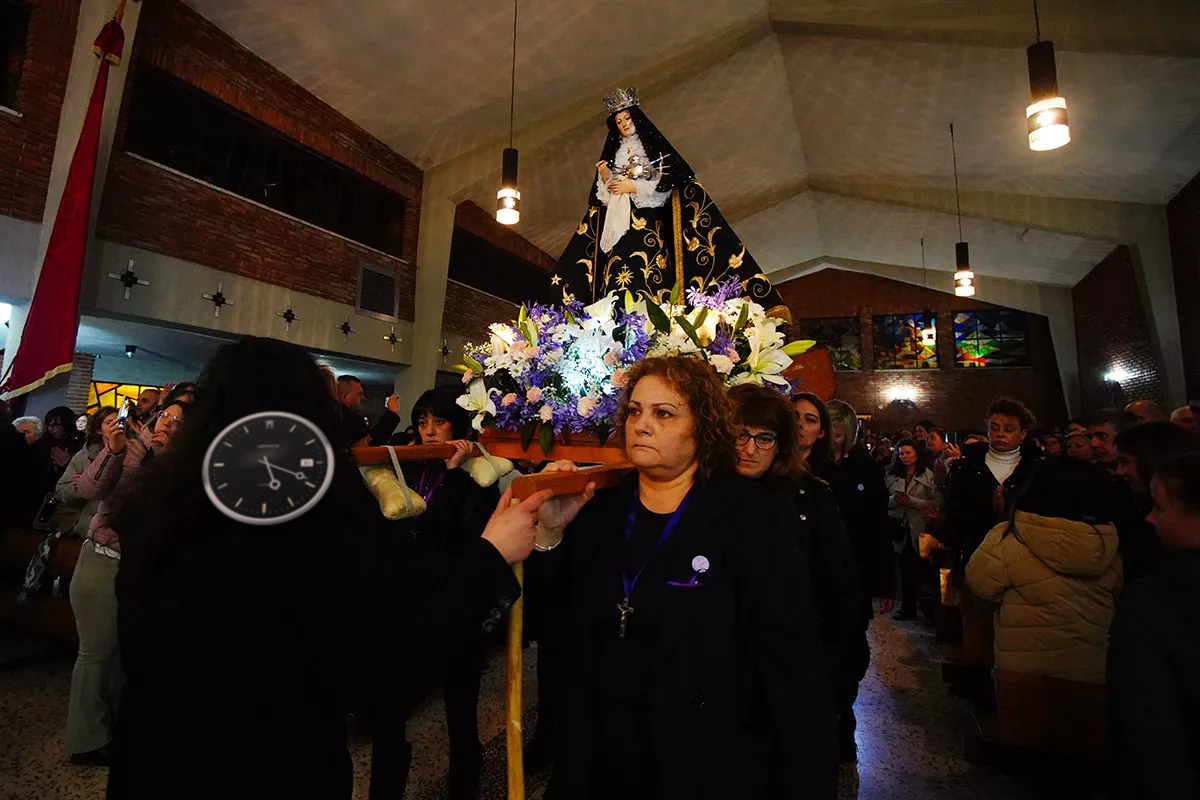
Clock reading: h=5 m=19
